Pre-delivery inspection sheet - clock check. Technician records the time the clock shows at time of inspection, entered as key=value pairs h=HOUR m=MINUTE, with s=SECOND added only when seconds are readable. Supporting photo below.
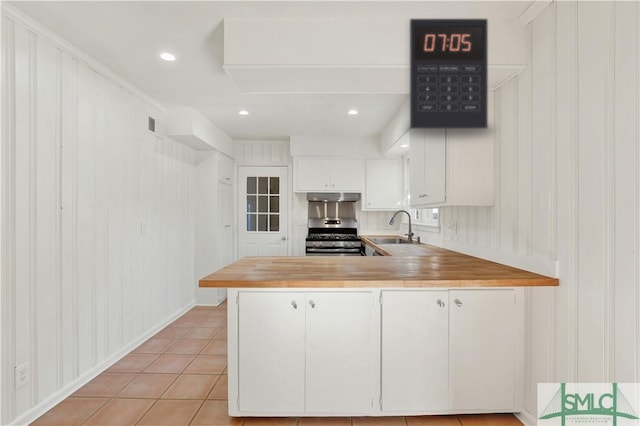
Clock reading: h=7 m=5
